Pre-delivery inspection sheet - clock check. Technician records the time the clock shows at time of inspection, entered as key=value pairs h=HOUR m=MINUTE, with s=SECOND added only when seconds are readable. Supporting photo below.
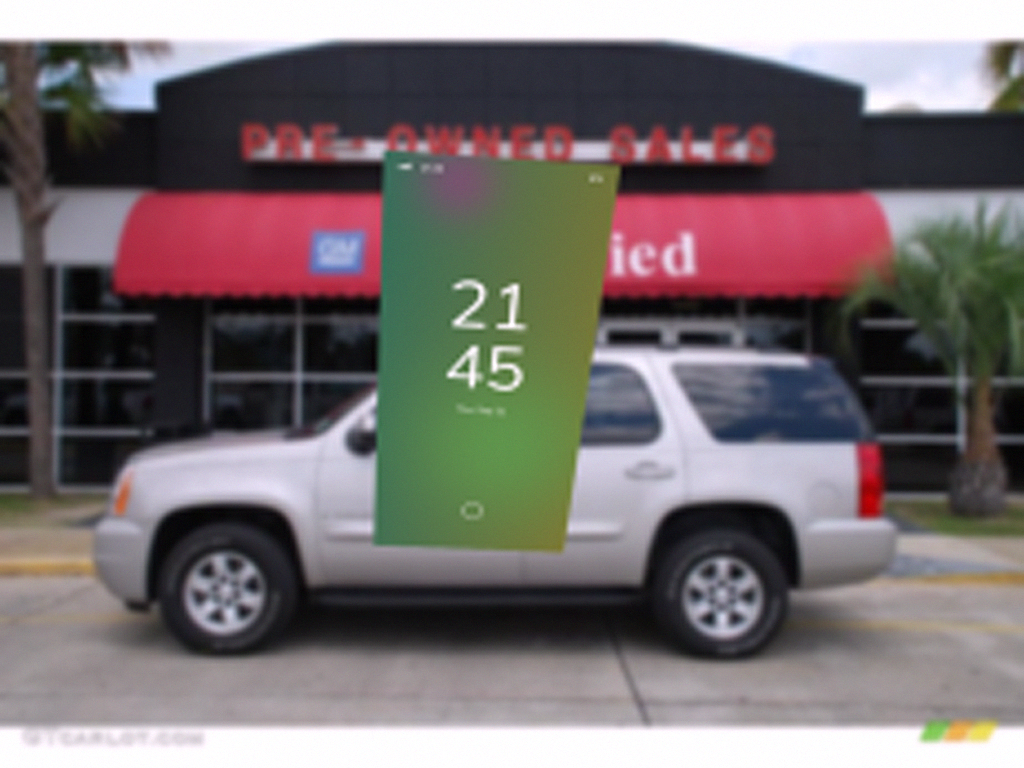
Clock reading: h=21 m=45
